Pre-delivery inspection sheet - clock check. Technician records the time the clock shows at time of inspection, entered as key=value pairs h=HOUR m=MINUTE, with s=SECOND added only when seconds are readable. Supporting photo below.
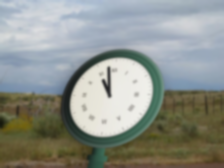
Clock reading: h=10 m=58
